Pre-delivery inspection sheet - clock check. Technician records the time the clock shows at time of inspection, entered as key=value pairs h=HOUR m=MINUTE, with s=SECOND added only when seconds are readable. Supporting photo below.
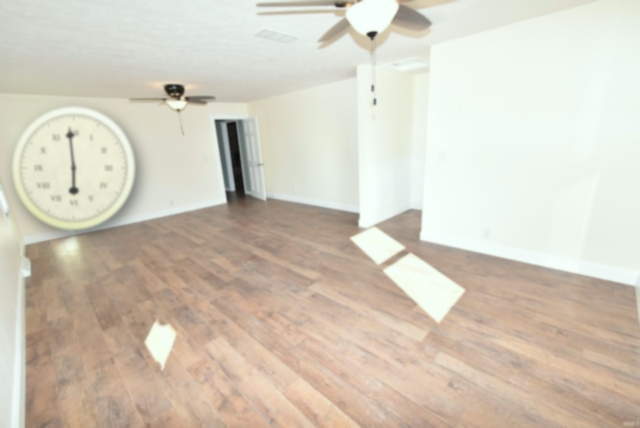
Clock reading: h=5 m=59
